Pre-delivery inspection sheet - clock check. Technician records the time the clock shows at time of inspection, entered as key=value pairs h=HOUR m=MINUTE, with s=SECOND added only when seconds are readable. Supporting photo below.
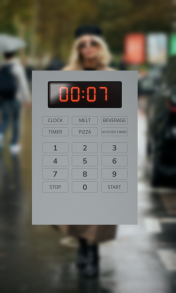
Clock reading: h=0 m=7
